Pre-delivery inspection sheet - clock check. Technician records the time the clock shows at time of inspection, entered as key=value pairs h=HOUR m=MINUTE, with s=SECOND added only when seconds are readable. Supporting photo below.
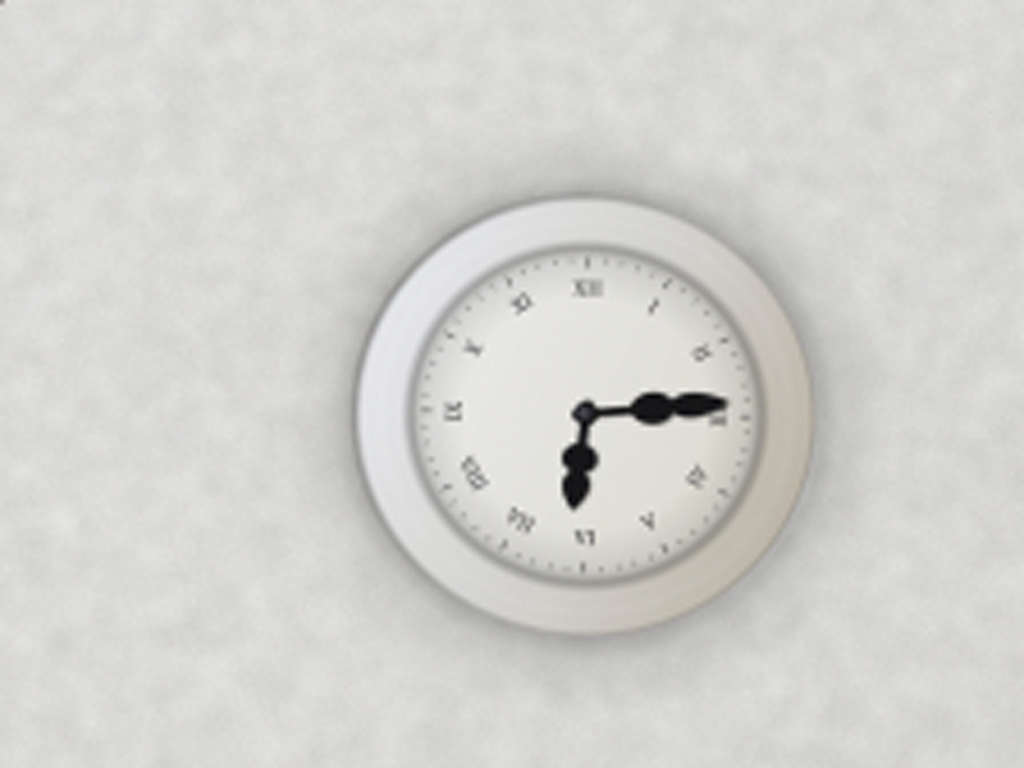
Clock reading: h=6 m=14
